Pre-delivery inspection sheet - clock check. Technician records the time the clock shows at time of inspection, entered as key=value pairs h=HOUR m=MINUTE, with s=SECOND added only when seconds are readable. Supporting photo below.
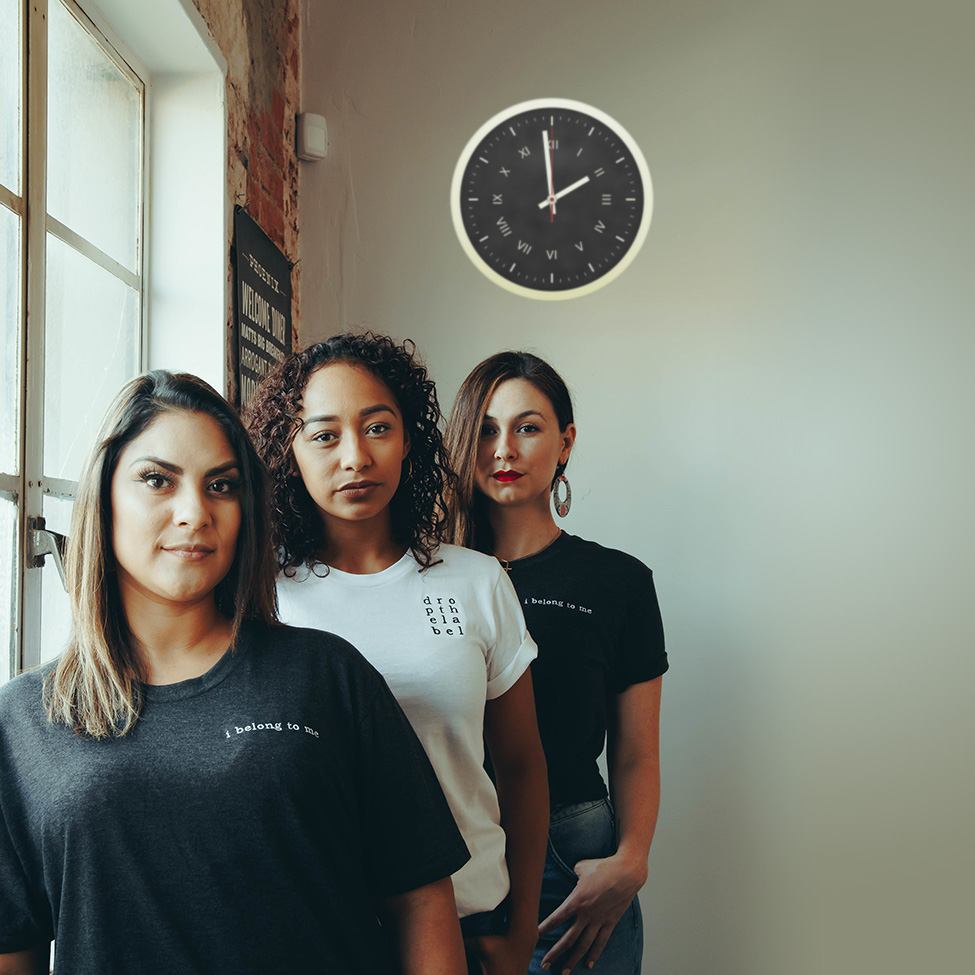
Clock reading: h=1 m=59 s=0
